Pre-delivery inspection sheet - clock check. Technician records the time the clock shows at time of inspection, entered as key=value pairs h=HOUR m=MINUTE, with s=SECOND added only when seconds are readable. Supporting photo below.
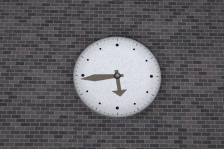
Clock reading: h=5 m=44
